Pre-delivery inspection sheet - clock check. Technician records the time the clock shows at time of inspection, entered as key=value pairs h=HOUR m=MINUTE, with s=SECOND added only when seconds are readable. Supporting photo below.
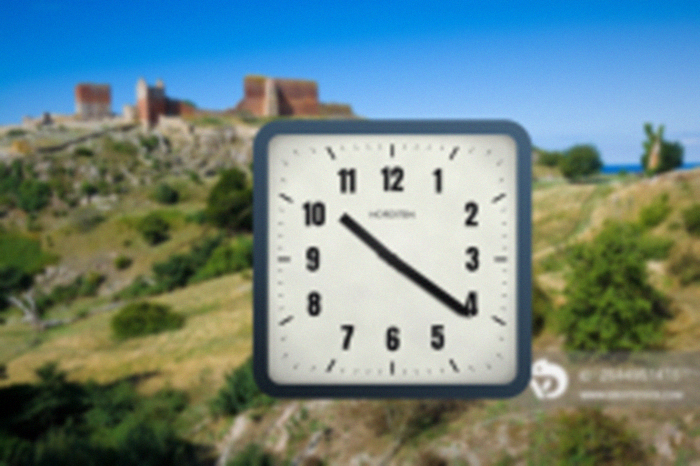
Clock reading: h=10 m=21
